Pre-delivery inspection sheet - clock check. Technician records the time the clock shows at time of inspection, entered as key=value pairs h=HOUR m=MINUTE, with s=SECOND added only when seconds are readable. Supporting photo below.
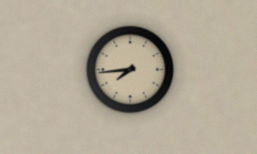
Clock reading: h=7 m=44
